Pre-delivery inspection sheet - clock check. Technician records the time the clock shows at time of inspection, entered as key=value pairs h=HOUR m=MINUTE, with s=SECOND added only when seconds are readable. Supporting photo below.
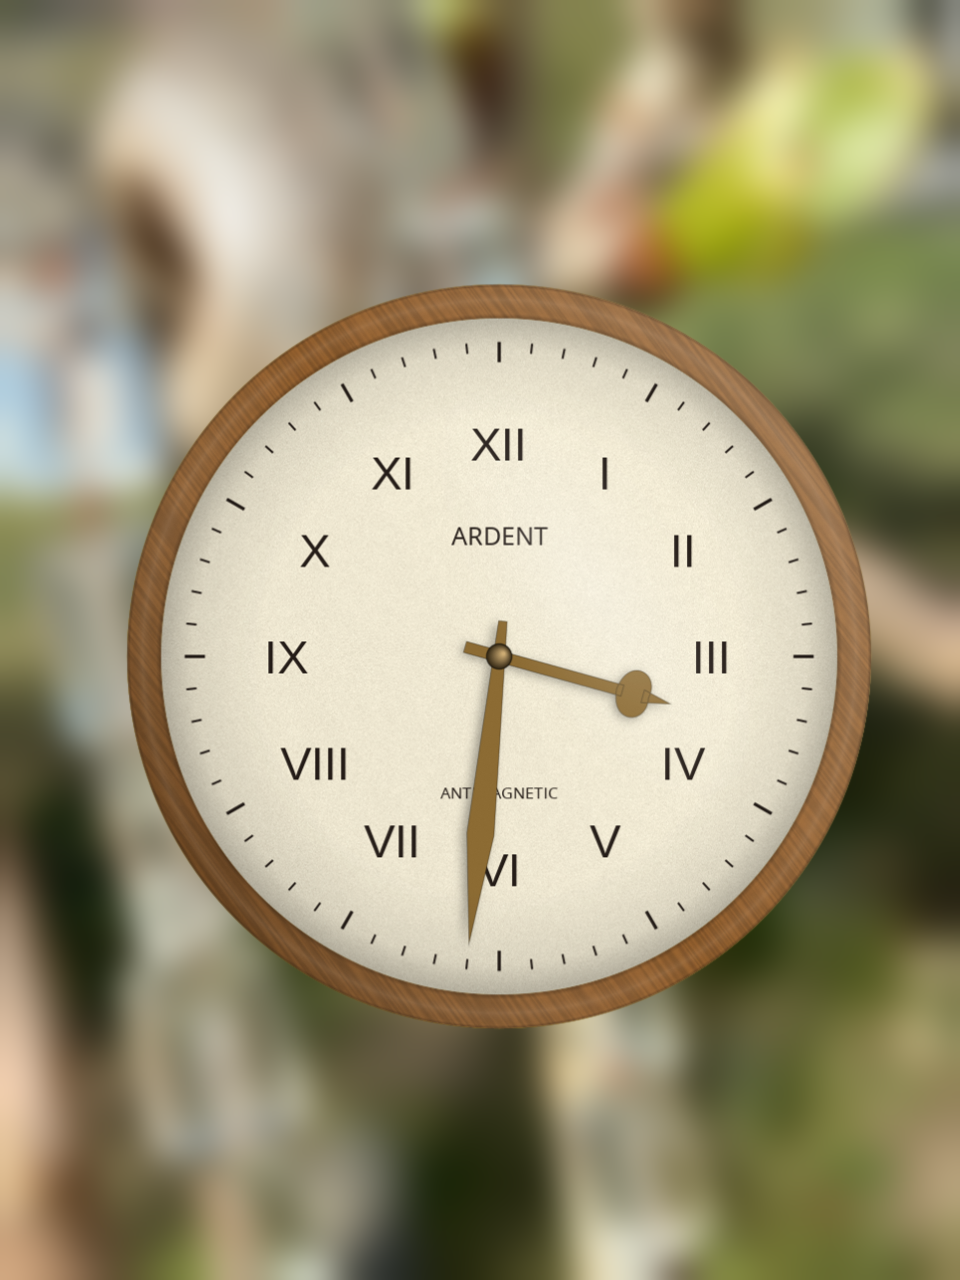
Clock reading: h=3 m=31
